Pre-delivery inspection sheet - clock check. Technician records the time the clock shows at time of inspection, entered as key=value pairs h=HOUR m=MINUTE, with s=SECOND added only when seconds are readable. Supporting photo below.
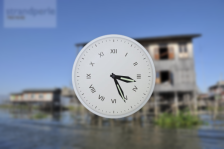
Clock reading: h=3 m=26
